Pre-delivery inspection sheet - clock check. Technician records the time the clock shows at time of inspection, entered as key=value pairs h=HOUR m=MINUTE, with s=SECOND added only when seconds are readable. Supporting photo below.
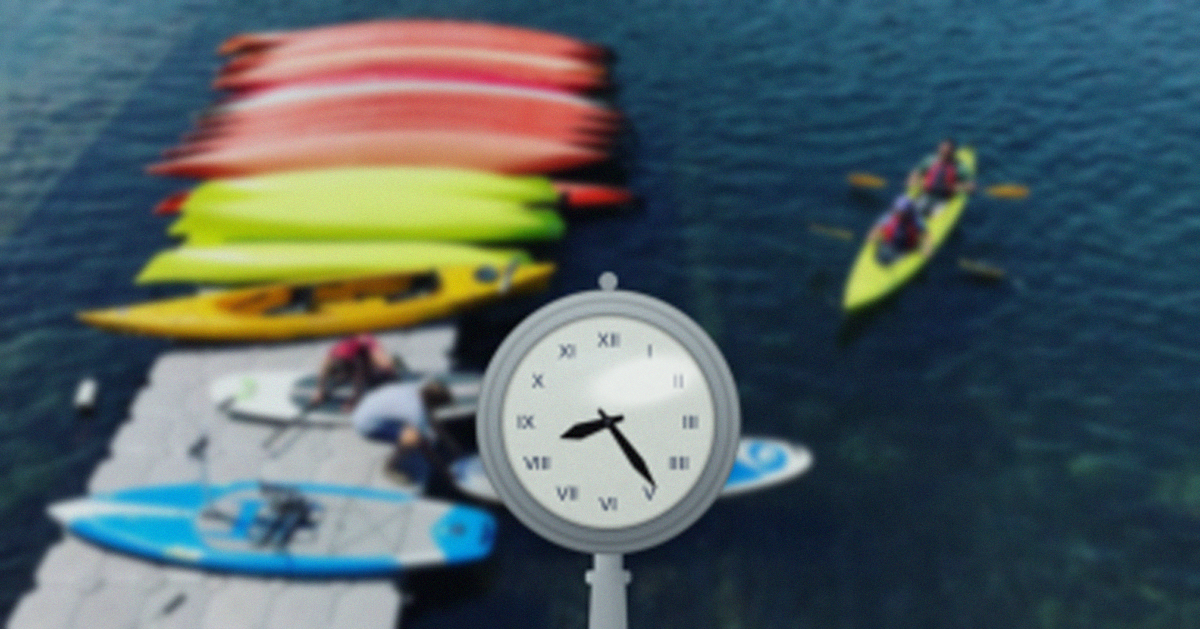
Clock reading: h=8 m=24
